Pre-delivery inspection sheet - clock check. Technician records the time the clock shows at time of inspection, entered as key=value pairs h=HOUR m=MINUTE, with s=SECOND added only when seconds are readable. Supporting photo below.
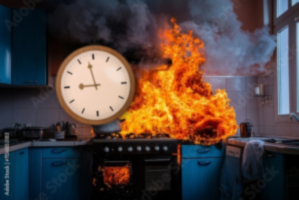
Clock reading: h=8 m=58
